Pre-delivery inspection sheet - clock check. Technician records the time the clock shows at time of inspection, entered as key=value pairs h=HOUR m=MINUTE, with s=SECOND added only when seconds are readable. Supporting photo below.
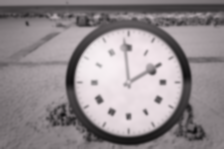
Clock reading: h=1 m=59
